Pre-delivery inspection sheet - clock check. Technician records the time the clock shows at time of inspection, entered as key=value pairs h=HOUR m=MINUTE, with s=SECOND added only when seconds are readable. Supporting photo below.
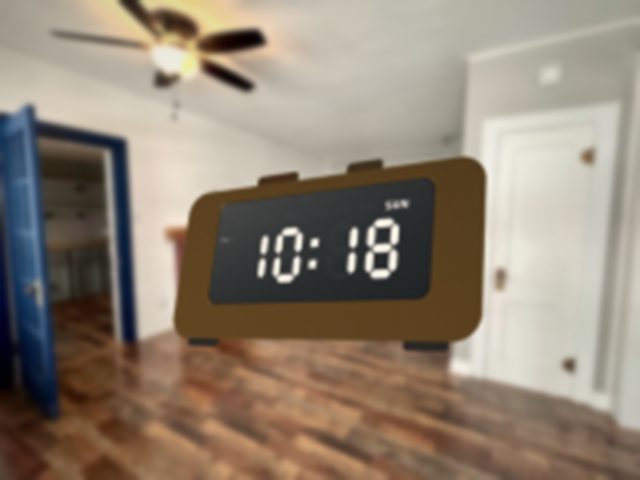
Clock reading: h=10 m=18
